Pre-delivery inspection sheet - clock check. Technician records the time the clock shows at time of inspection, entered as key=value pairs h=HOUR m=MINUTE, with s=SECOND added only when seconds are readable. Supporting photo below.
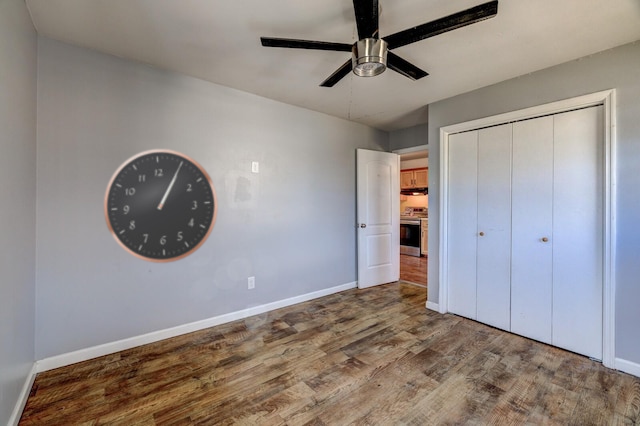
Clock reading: h=1 m=5
